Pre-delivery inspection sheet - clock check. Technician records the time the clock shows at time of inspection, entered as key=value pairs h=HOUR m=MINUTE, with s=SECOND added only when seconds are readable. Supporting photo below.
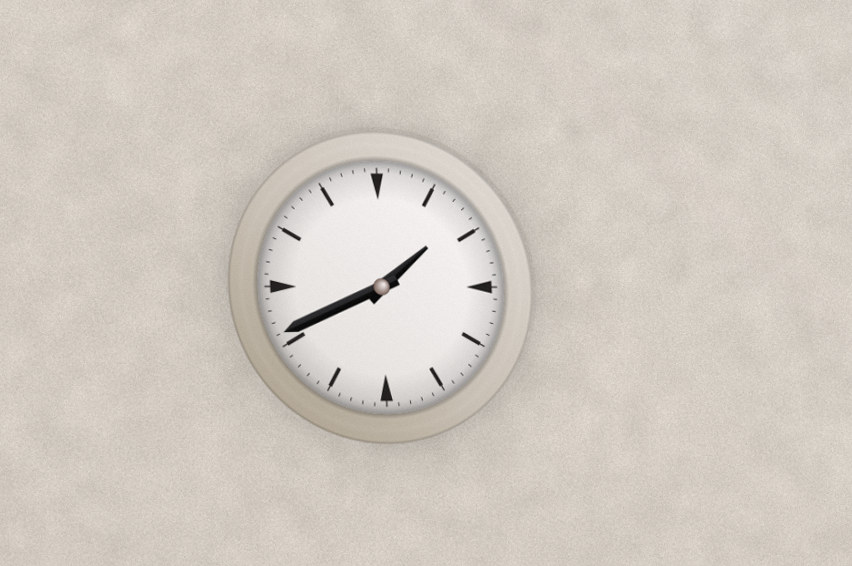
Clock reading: h=1 m=41
